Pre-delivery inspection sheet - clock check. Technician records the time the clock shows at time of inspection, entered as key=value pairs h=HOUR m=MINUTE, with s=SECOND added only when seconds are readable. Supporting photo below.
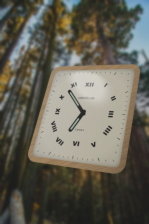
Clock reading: h=6 m=53
